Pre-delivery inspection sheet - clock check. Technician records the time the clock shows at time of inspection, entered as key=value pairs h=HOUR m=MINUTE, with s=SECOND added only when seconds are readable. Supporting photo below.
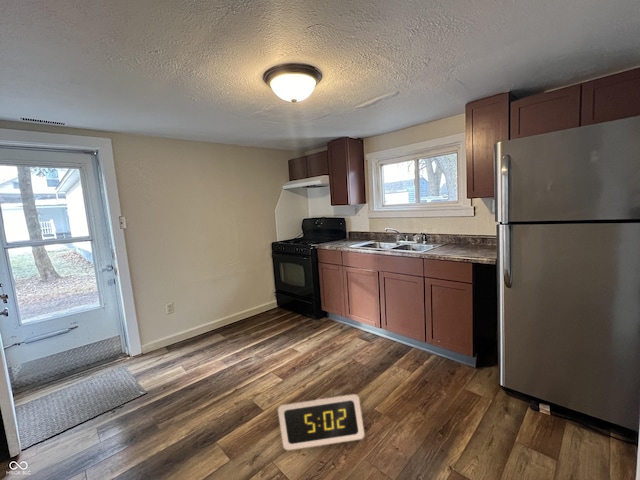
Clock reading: h=5 m=2
